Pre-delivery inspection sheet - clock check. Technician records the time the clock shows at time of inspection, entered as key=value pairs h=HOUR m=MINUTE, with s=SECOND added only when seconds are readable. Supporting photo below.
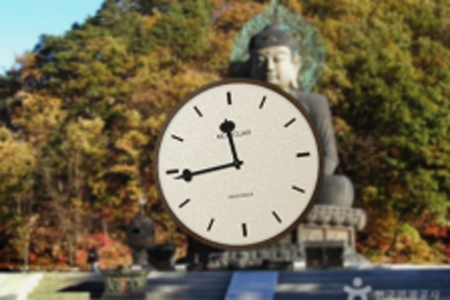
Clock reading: h=11 m=44
